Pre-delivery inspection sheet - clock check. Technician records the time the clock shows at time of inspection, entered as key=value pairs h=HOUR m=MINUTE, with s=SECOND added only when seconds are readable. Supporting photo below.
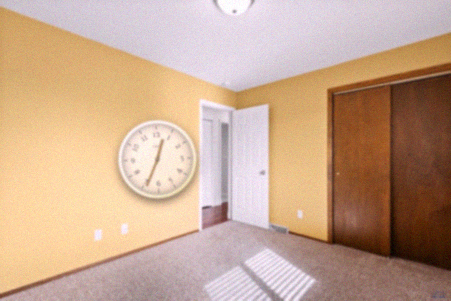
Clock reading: h=12 m=34
